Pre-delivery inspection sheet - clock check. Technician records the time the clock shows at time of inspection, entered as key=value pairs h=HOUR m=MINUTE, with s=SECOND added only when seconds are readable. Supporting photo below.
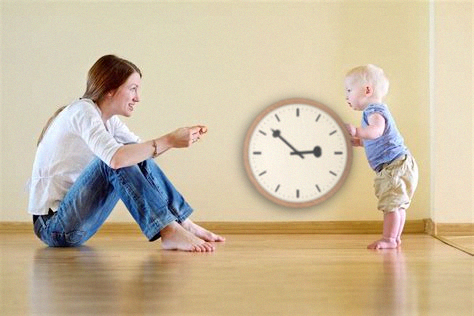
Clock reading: h=2 m=52
